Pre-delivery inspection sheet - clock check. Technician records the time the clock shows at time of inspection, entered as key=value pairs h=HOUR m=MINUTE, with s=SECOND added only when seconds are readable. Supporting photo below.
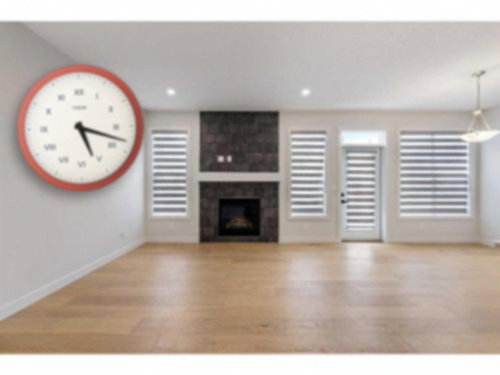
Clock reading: h=5 m=18
